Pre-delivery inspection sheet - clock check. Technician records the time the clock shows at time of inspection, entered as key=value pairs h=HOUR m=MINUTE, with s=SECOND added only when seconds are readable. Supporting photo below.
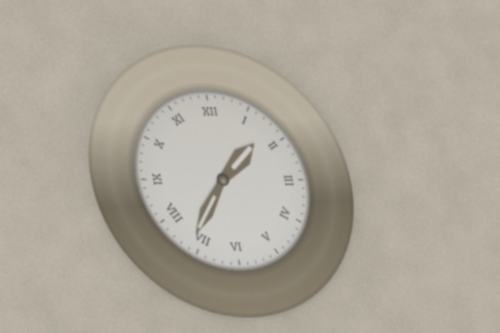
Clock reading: h=1 m=36
